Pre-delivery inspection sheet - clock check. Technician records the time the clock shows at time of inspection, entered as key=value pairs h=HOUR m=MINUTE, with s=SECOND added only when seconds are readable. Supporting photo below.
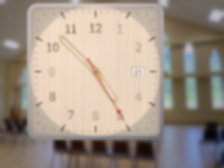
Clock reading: h=4 m=52 s=25
